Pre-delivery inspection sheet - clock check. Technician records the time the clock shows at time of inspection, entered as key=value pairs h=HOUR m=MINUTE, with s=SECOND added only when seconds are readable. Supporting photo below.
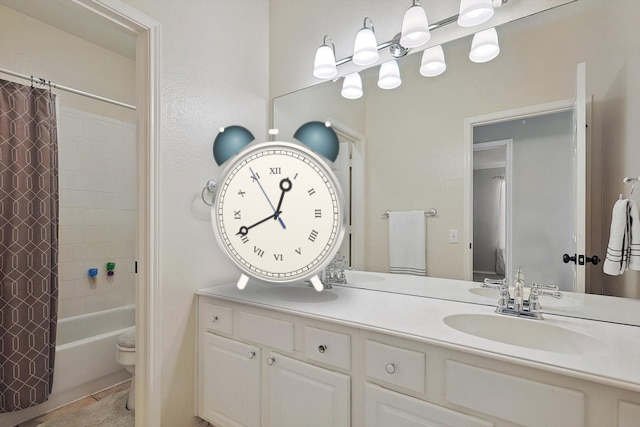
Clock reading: h=12 m=40 s=55
